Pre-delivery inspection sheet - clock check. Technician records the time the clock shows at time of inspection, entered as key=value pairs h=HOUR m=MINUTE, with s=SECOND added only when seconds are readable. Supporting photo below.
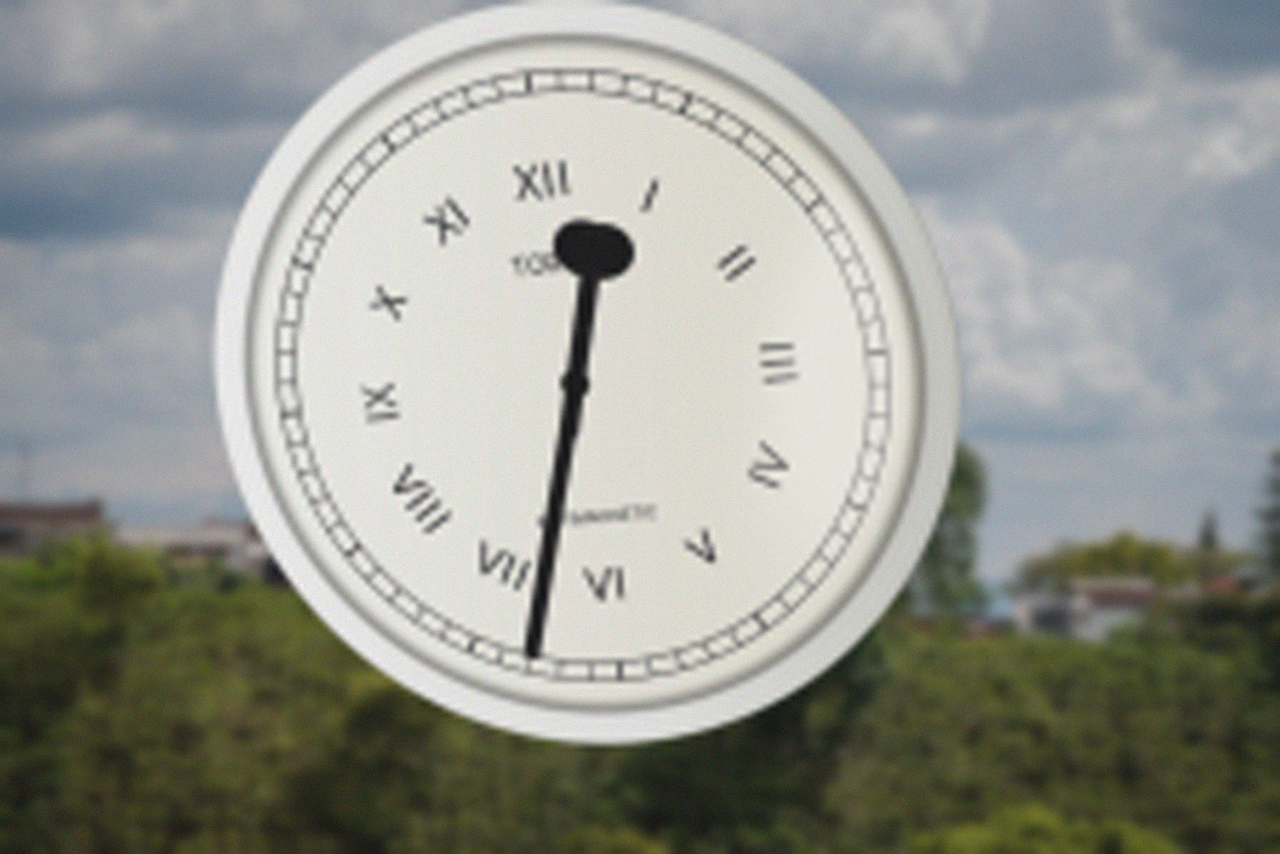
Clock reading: h=12 m=33
